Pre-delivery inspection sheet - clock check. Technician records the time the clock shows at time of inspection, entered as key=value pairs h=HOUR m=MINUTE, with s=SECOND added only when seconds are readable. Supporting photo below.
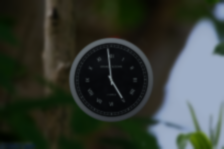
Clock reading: h=4 m=59
